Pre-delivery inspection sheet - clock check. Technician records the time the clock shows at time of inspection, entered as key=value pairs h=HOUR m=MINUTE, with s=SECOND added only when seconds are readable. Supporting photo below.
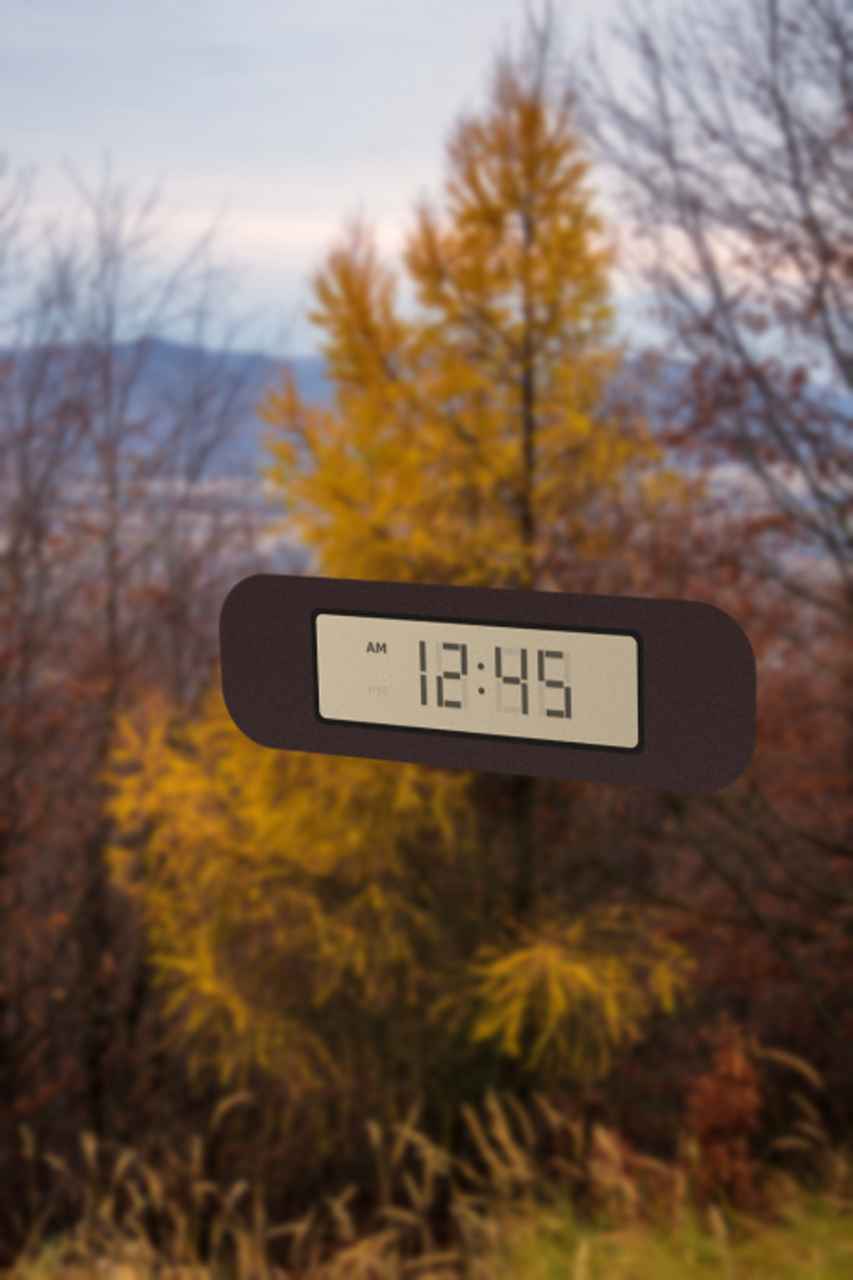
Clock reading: h=12 m=45
